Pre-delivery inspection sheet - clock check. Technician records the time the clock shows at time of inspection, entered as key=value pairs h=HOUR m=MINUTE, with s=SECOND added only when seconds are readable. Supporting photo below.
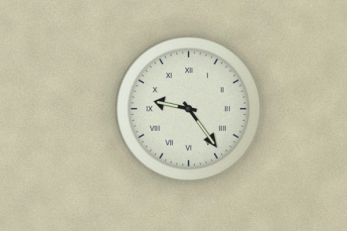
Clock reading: h=9 m=24
